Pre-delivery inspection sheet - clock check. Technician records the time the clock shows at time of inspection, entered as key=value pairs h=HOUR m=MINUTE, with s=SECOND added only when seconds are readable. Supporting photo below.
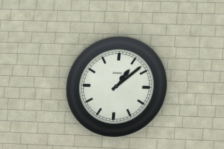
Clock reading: h=1 m=8
